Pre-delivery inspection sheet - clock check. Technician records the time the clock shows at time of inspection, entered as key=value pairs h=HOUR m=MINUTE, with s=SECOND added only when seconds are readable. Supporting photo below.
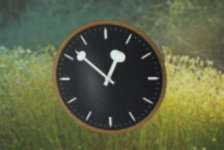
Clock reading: h=12 m=52
